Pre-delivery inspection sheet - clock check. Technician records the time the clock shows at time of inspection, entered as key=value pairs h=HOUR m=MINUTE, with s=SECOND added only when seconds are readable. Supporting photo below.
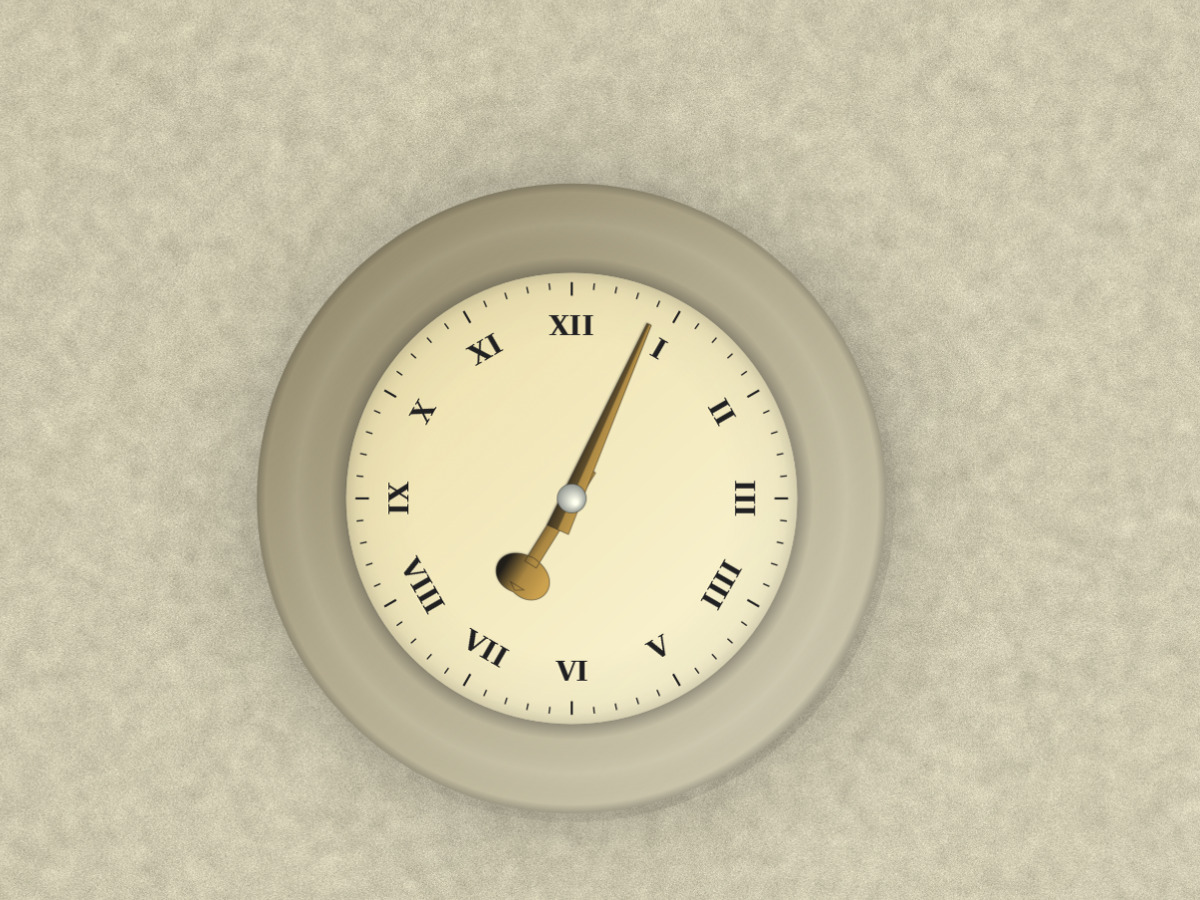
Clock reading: h=7 m=4
